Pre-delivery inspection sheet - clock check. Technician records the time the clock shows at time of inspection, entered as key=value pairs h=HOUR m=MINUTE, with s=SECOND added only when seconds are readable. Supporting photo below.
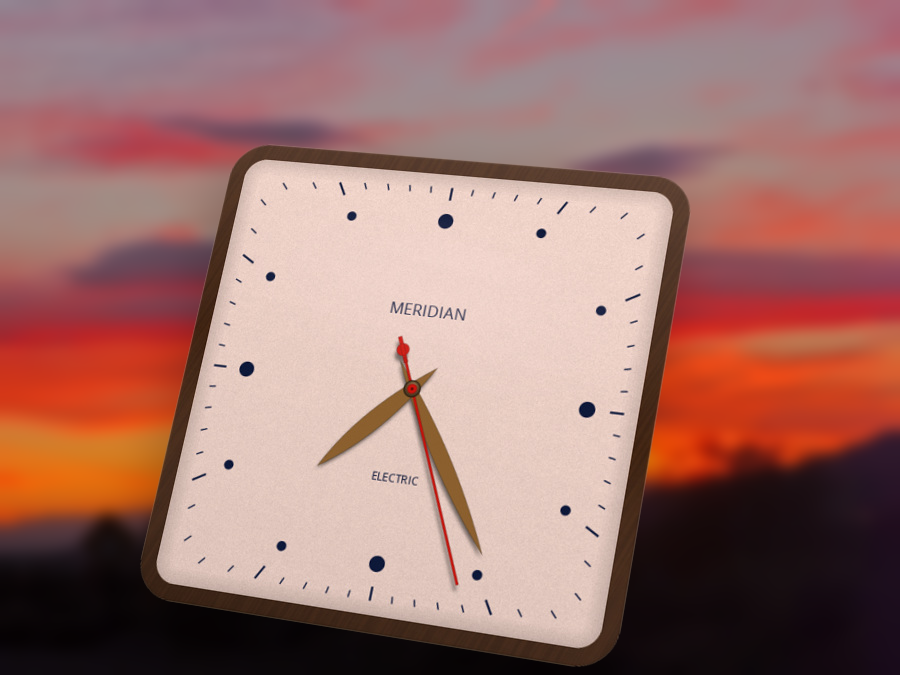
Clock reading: h=7 m=24 s=26
